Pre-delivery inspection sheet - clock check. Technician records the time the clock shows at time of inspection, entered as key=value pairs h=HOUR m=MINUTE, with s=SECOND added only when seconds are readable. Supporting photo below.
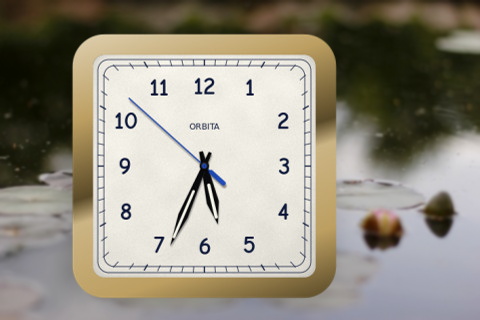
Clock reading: h=5 m=33 s=52
